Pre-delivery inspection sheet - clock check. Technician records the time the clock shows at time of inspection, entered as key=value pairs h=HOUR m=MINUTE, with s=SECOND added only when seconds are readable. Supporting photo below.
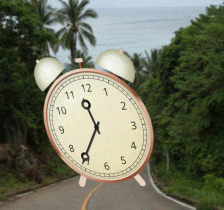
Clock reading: h=11 m=36
